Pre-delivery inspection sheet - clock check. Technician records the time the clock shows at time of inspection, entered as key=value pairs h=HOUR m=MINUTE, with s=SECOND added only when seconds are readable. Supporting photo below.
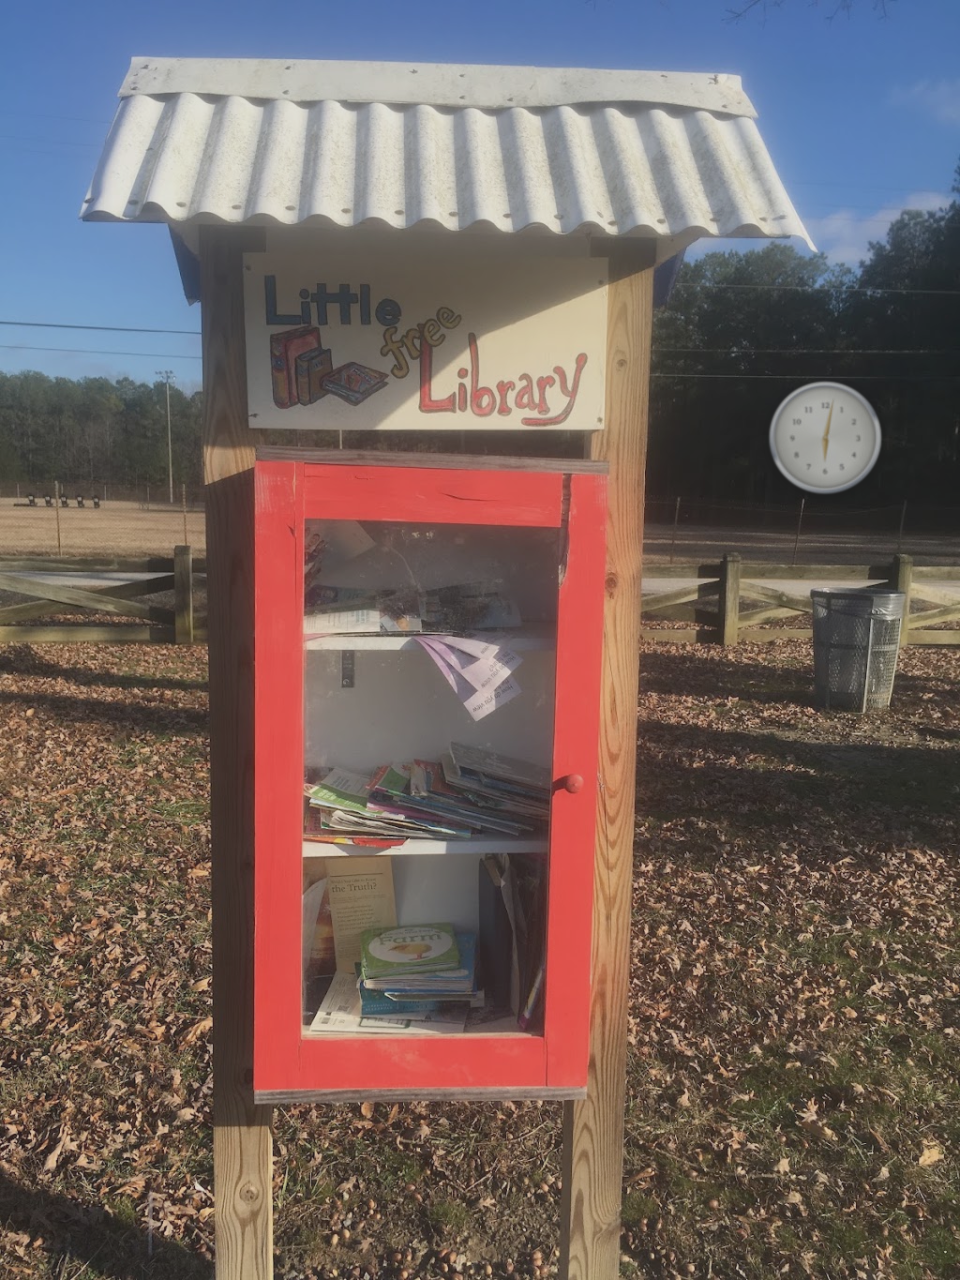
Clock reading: h=6 m=2
